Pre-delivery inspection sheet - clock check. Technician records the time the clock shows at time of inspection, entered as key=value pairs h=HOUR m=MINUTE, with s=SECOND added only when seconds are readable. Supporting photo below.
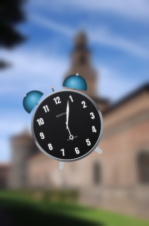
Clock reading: h=6 m=4
